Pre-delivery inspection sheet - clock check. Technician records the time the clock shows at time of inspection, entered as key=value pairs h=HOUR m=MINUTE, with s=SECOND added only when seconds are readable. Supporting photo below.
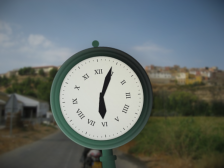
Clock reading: h=6 m=4
